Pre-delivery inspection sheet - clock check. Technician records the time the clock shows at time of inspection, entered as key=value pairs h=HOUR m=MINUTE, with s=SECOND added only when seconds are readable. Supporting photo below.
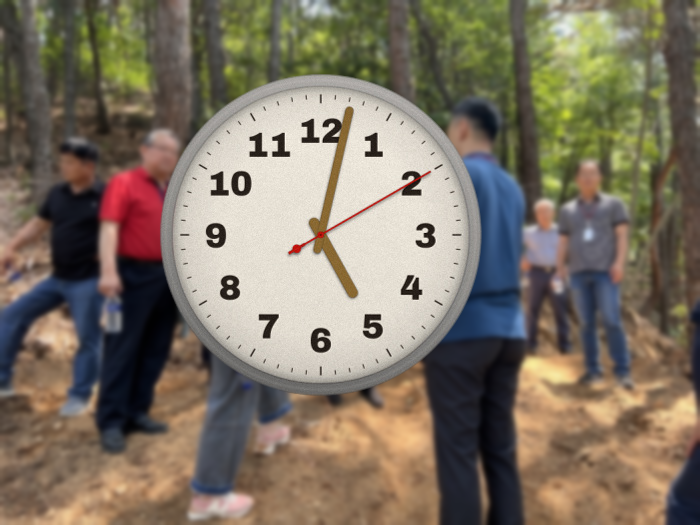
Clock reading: h=5 m=2 s=10
